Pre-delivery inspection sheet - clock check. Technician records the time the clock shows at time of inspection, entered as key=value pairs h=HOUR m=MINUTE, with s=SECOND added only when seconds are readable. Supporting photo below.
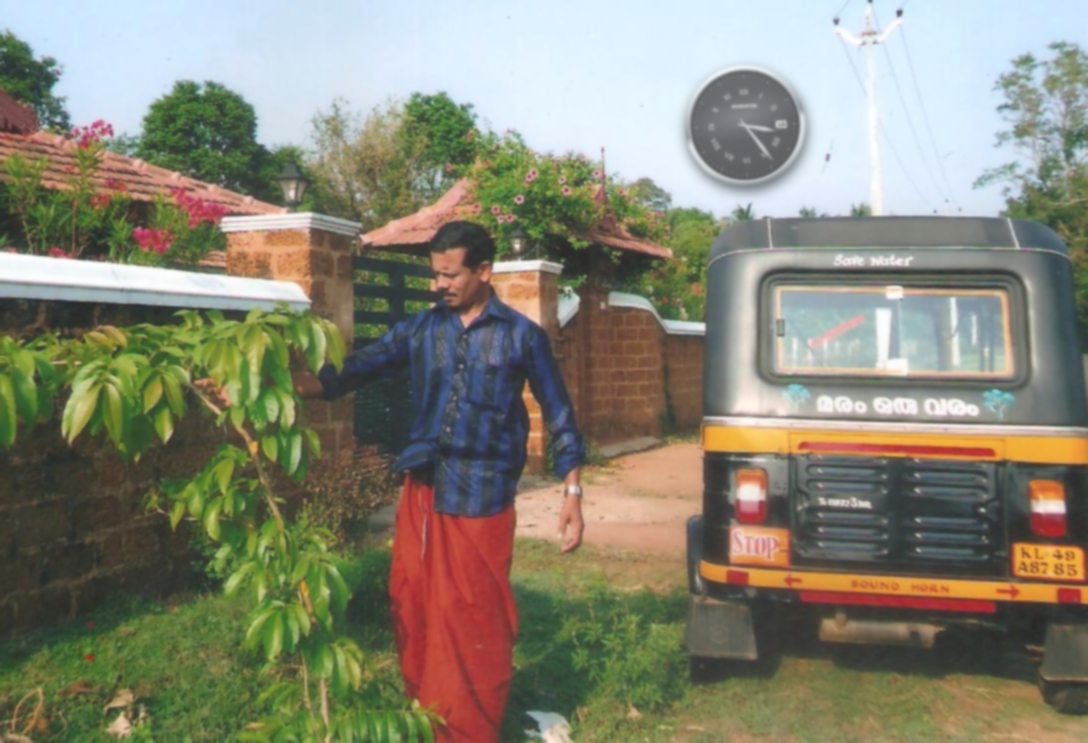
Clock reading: h=3 m=24
